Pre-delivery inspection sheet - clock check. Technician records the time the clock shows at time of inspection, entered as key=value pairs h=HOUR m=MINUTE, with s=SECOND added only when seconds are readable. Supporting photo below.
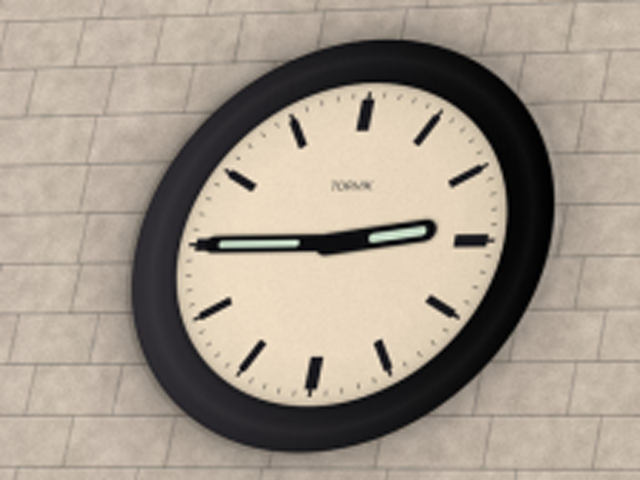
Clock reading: h=2 m=45
